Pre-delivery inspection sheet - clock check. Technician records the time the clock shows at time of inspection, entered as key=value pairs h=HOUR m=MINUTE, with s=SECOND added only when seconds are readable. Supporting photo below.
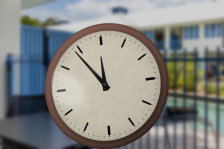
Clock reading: h=11 m=54
